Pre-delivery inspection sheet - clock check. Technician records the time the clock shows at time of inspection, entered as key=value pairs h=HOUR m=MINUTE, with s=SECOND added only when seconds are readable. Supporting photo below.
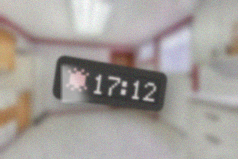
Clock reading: h=17 m=12
